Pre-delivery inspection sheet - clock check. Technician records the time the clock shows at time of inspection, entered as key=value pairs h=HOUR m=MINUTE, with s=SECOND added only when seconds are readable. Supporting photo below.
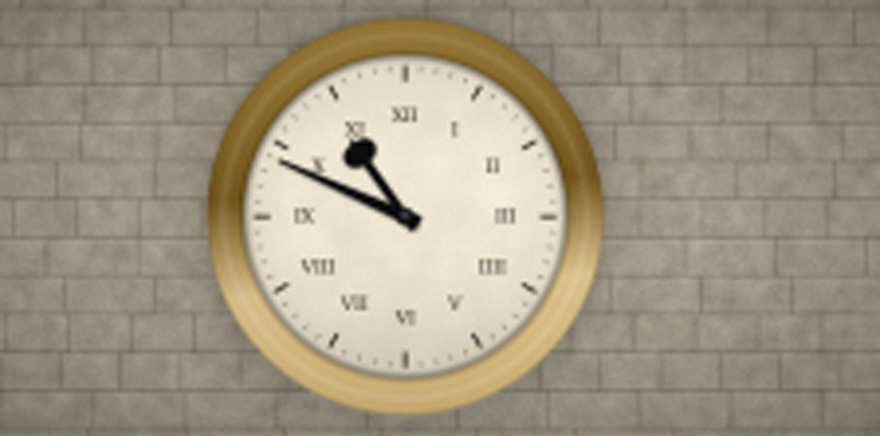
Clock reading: h=10 m=49
